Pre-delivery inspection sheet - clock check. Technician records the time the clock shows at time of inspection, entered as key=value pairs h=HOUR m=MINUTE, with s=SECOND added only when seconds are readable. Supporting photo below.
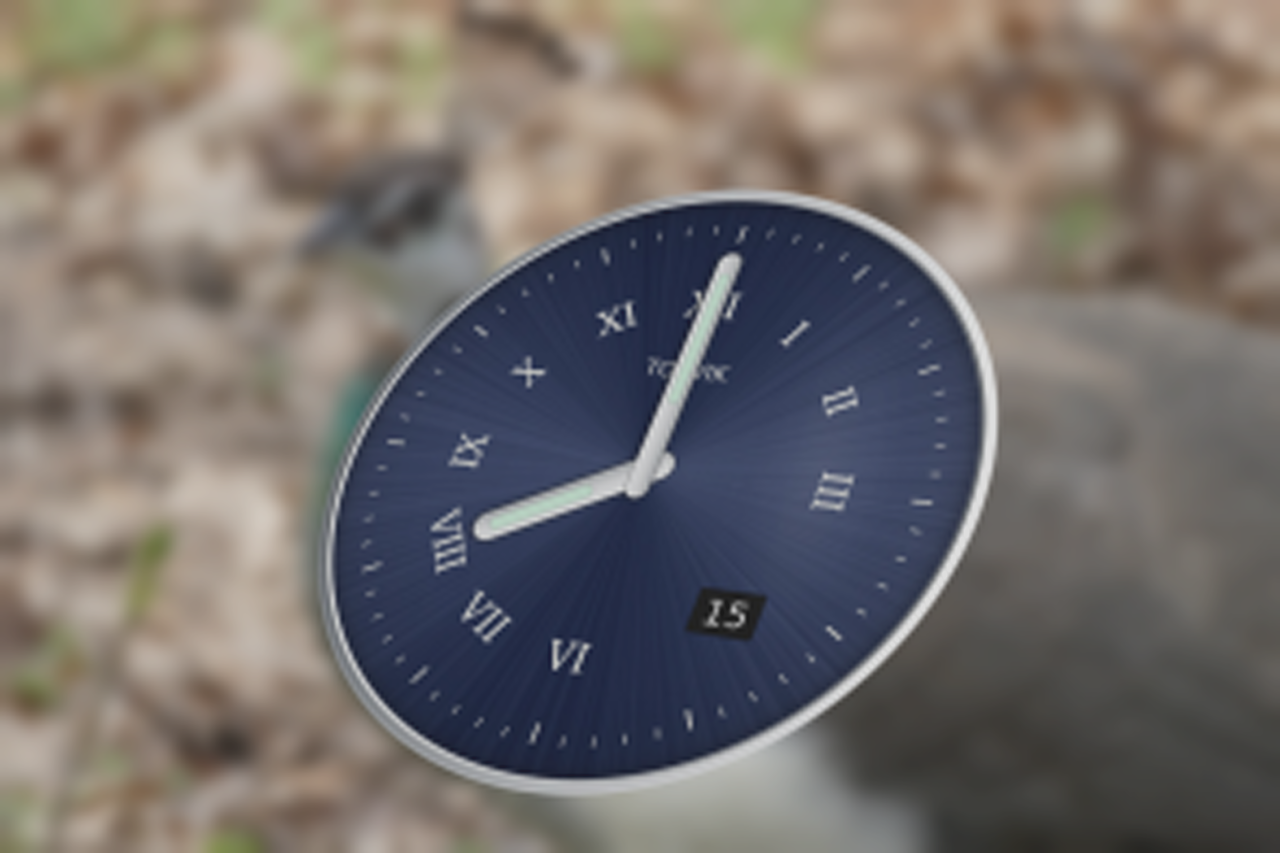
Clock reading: h=8 m=0
